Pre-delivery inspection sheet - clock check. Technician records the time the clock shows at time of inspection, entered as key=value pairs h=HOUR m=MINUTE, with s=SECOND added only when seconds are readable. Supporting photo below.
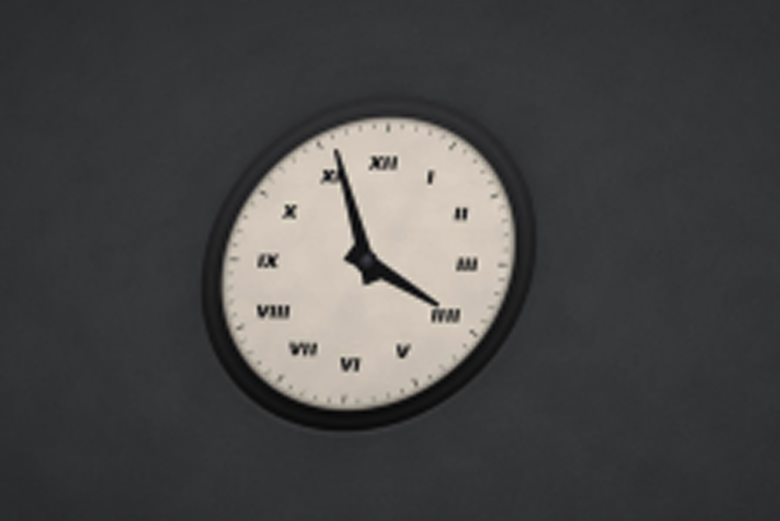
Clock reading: h=3 m=56
